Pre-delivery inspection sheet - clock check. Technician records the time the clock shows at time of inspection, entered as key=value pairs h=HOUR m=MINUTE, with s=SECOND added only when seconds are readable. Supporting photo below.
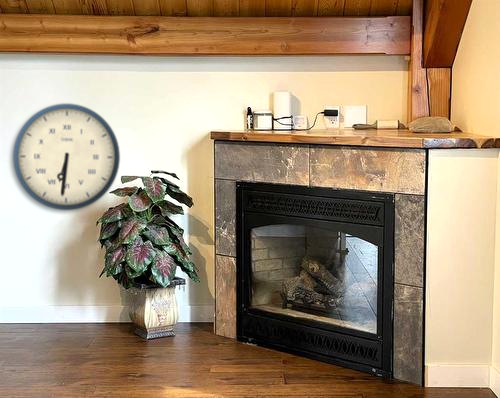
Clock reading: h=6 m=31
